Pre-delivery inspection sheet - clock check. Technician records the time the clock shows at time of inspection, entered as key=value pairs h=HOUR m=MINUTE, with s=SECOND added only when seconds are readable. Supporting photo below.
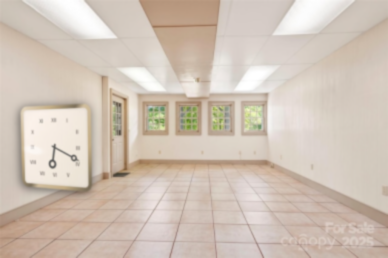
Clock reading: h=6 m=19
